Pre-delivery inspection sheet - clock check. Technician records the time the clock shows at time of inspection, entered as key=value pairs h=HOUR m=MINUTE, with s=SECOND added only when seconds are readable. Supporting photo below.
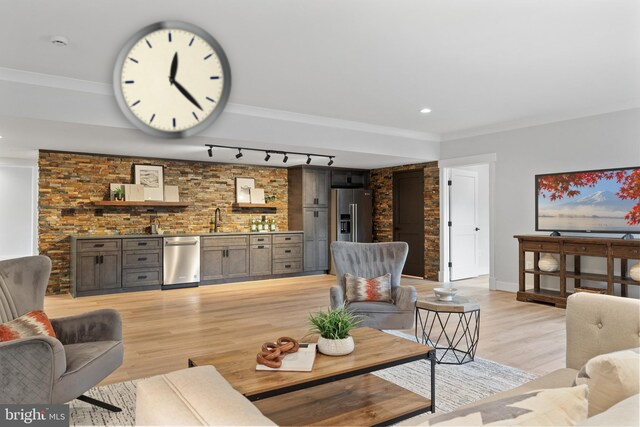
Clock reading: h=12 m=23
